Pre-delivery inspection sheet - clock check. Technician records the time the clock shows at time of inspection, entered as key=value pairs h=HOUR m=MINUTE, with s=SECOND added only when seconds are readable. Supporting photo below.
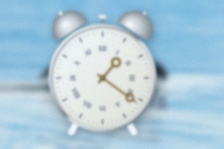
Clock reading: h=1 m=21
